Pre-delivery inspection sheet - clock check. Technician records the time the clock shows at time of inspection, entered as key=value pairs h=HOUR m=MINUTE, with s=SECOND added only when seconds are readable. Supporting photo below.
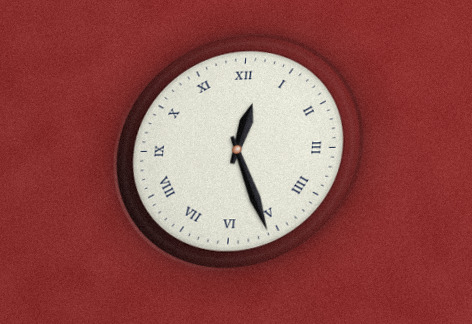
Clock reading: h=12 m=26
